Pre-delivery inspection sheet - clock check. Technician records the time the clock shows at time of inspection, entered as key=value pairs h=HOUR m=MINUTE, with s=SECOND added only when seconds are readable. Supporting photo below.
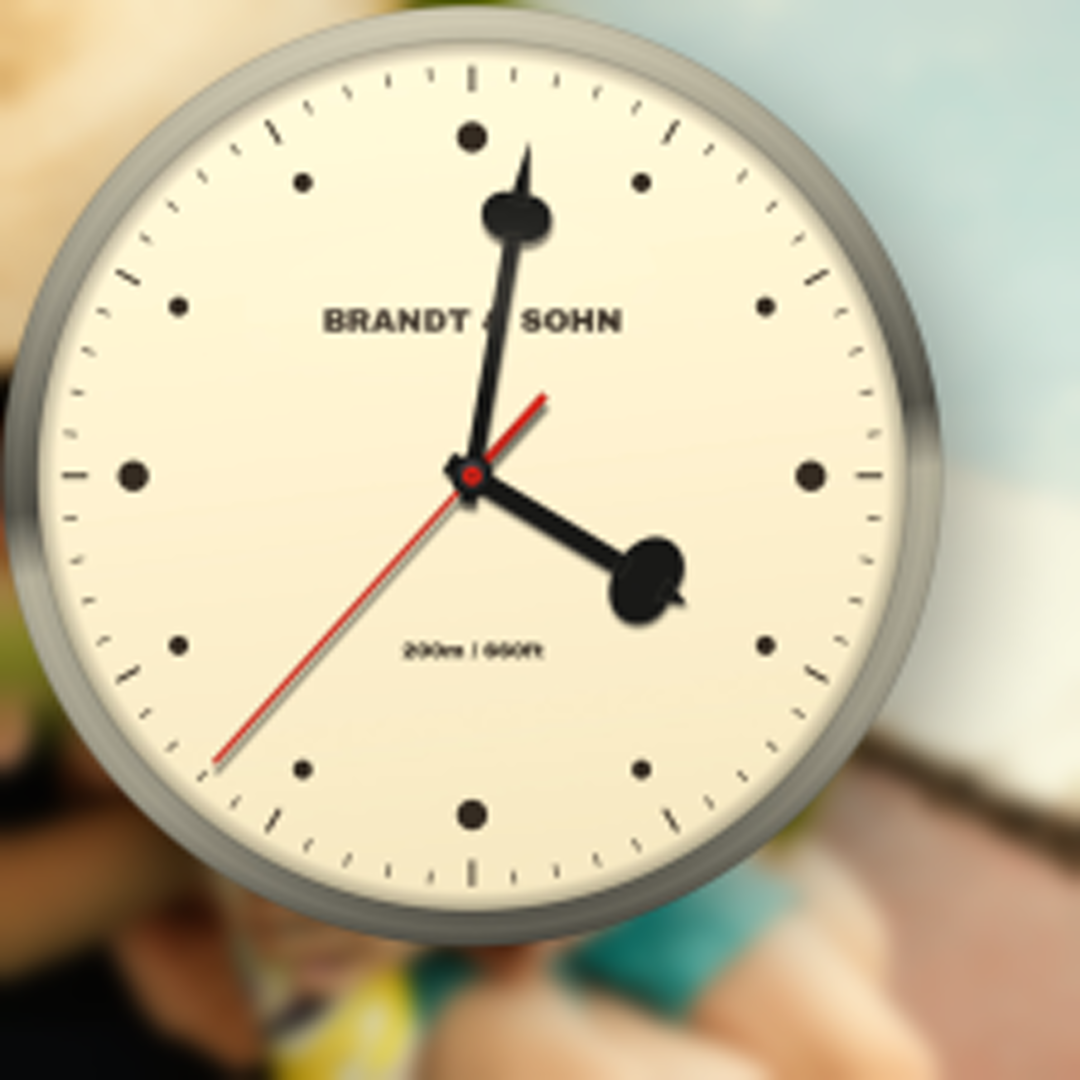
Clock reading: h=4 m=1 s=37
